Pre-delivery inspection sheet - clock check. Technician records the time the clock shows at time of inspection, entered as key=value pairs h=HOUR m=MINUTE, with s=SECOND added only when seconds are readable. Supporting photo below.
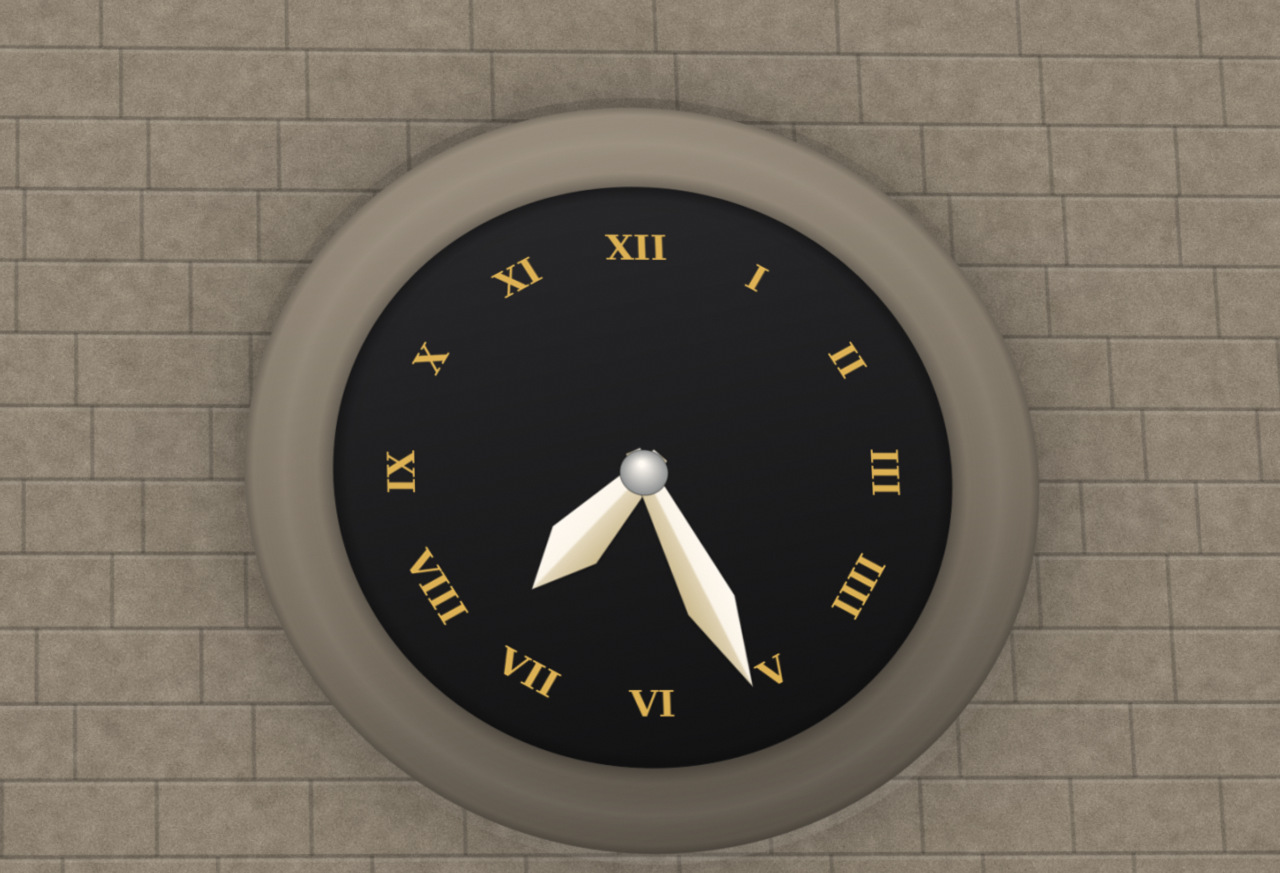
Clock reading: h=7 m=26
